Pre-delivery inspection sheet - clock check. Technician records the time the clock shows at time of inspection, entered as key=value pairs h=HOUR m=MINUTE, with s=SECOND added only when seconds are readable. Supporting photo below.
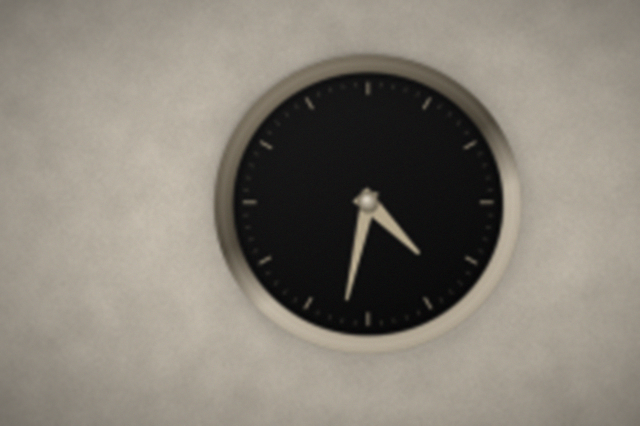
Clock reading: h=4 m=32
